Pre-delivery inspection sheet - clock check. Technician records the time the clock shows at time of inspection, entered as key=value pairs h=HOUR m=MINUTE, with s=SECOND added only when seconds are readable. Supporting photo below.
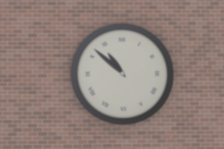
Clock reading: h=10 m=52
